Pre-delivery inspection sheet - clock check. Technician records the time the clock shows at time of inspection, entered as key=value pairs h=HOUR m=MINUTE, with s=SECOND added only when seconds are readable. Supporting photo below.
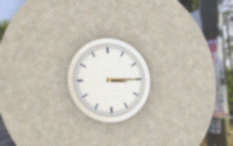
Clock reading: h=3 m=15
